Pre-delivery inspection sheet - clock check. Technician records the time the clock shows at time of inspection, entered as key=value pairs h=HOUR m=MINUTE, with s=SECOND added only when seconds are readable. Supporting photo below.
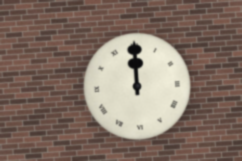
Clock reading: h=12 m=0
